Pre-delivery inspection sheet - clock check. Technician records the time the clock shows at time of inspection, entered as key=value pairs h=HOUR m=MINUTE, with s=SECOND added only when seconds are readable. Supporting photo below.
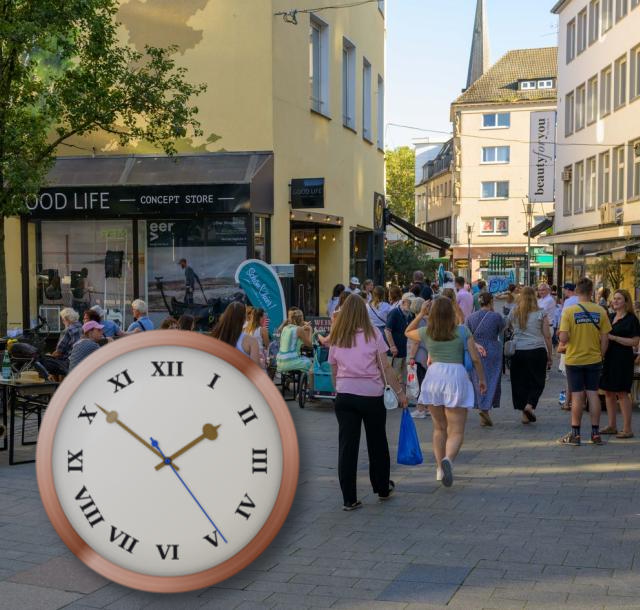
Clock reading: h=1 m=51 s=24
